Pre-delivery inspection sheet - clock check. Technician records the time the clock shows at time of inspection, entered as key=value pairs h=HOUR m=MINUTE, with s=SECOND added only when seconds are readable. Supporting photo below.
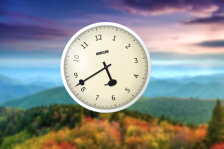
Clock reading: h=5 m=42
